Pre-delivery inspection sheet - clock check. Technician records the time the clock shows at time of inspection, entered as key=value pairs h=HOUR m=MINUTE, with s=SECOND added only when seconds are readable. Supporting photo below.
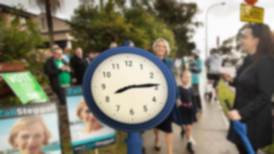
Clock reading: h=8 m=14
